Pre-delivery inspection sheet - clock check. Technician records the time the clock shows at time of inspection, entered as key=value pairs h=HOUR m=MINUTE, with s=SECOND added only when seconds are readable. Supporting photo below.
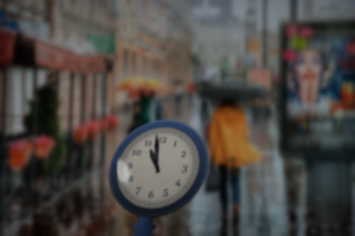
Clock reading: h=10 m=58
